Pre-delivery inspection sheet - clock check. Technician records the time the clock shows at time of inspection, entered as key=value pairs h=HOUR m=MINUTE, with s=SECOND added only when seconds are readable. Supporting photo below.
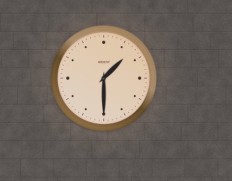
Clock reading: h=1 m=30
